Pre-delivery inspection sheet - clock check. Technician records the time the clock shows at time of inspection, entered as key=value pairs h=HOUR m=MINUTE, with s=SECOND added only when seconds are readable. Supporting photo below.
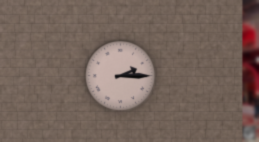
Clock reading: h=2 m=15
